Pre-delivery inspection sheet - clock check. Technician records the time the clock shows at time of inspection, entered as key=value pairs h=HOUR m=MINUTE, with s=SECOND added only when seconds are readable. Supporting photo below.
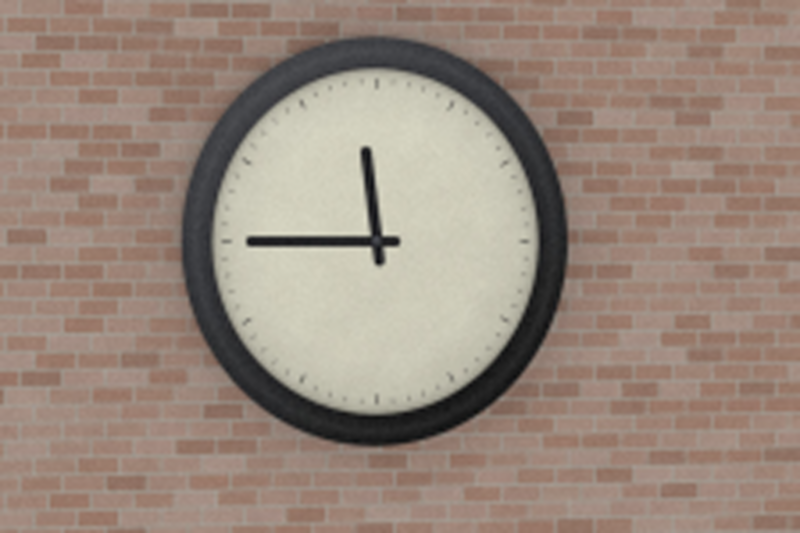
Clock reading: h=11 m=45
